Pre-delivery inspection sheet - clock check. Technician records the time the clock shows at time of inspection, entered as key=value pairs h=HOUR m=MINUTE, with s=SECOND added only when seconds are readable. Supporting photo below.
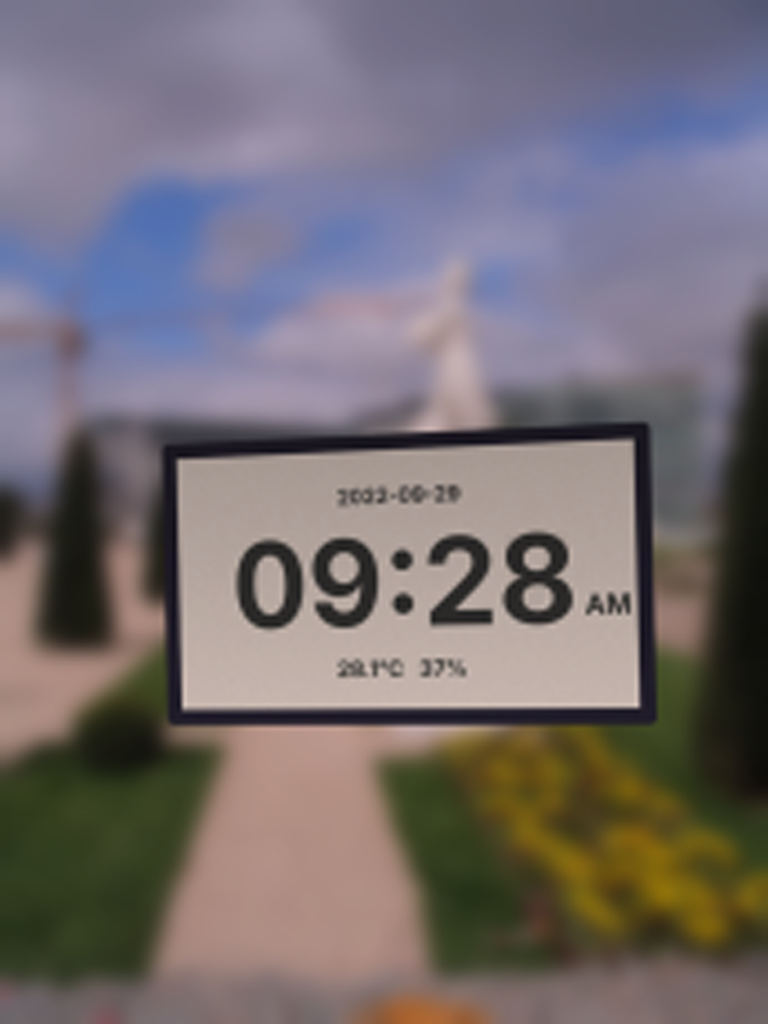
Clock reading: h=9 m=28
